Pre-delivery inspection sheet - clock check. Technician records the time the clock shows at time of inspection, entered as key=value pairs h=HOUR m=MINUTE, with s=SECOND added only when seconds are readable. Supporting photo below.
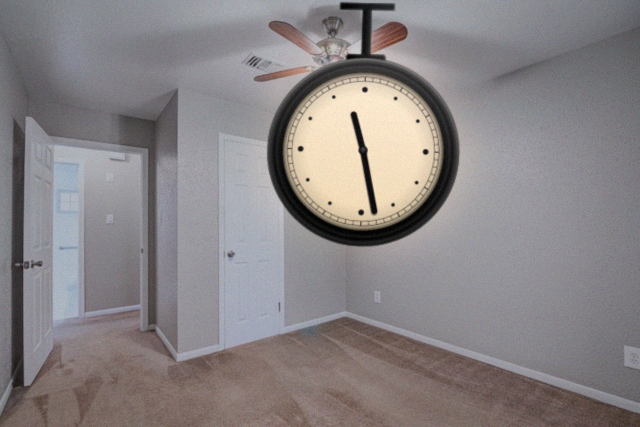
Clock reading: h=11 m=28
